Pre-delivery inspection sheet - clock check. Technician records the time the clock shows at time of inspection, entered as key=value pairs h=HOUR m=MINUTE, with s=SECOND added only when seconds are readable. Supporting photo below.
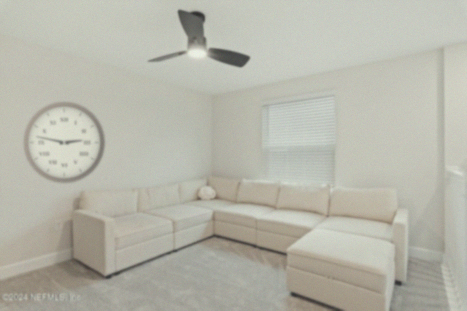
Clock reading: h=2 m=47
